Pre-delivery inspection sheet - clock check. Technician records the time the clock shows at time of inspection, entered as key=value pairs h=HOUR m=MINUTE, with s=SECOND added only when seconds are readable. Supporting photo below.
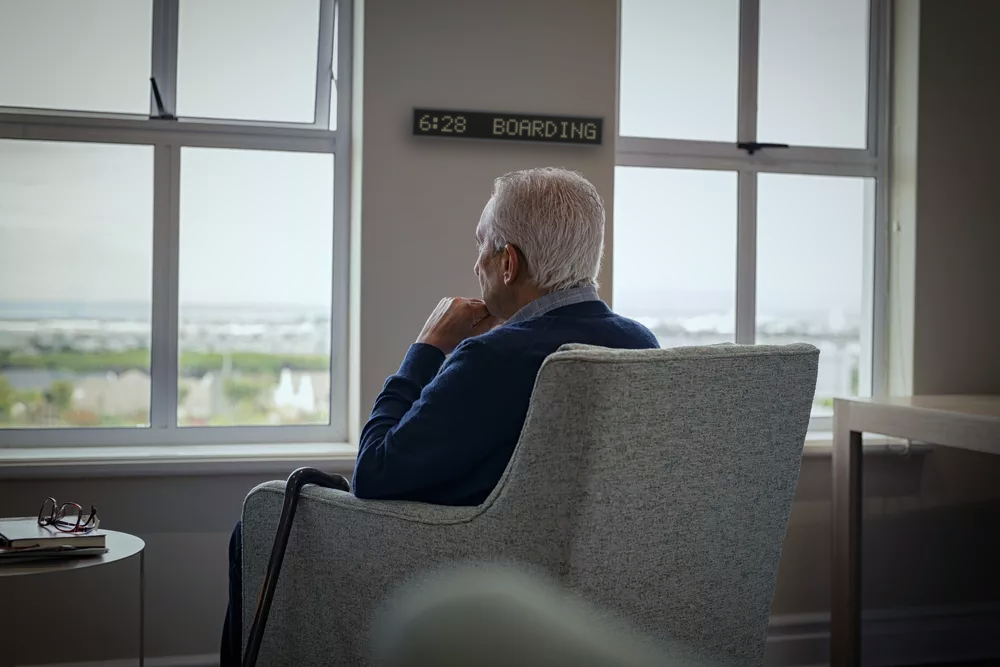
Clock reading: h=6 m=28
